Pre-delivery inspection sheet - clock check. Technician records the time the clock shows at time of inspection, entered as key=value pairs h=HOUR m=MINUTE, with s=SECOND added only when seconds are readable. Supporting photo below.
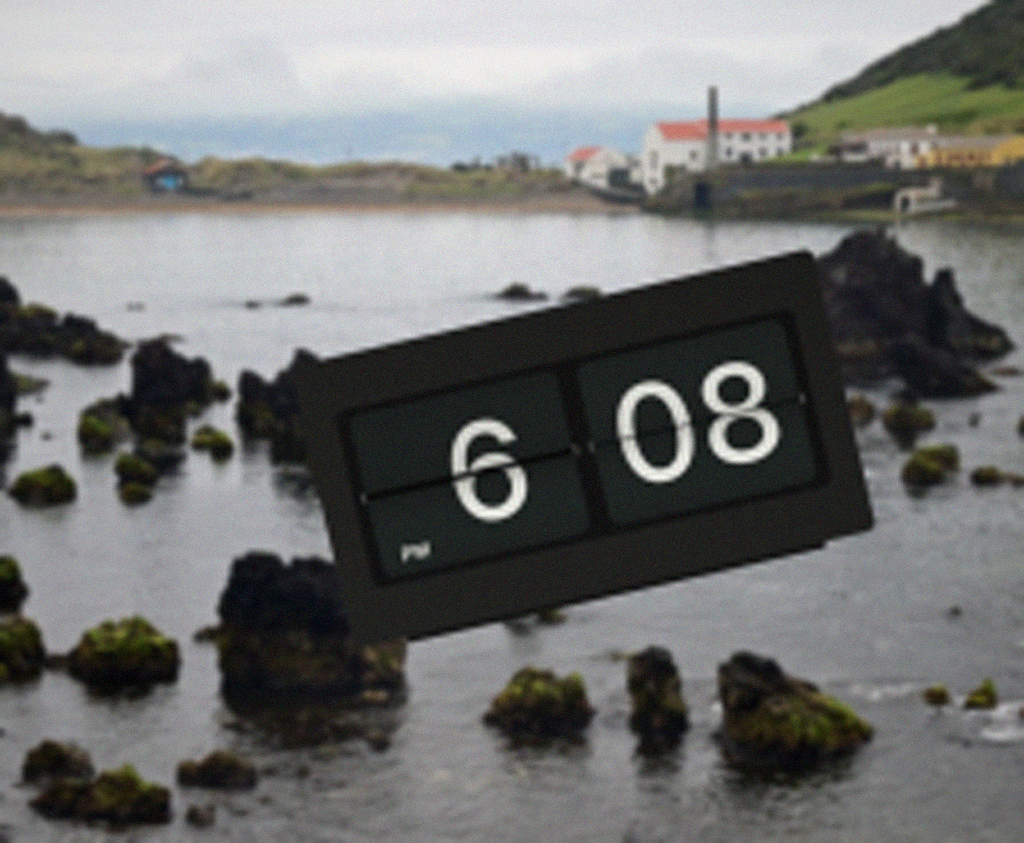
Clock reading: h=6 m=8
